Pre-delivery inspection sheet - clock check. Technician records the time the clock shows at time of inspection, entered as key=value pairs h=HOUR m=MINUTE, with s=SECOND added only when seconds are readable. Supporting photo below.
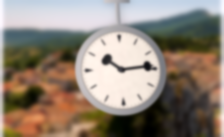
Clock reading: h=10 m=14
